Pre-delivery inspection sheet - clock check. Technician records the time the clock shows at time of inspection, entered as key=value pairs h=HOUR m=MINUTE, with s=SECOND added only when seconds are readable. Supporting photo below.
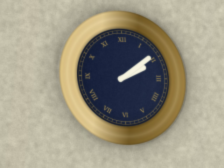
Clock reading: h=2 m=9
